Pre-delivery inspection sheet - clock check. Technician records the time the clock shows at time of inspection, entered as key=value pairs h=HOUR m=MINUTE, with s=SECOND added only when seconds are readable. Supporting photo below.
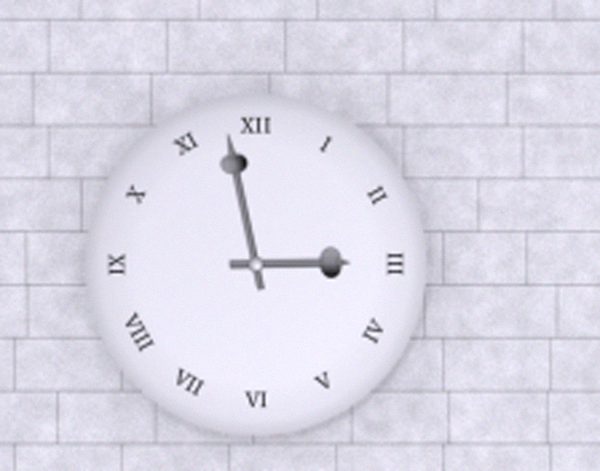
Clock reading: h=2 m=58
